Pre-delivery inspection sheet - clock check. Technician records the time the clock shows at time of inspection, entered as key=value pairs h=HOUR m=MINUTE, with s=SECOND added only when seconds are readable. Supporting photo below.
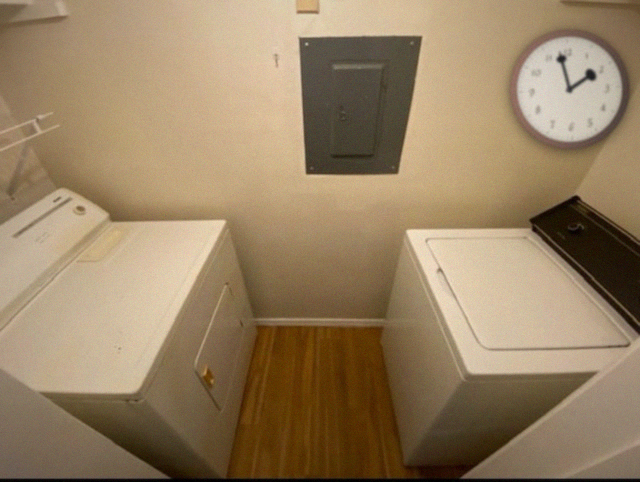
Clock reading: h=1 m=58
